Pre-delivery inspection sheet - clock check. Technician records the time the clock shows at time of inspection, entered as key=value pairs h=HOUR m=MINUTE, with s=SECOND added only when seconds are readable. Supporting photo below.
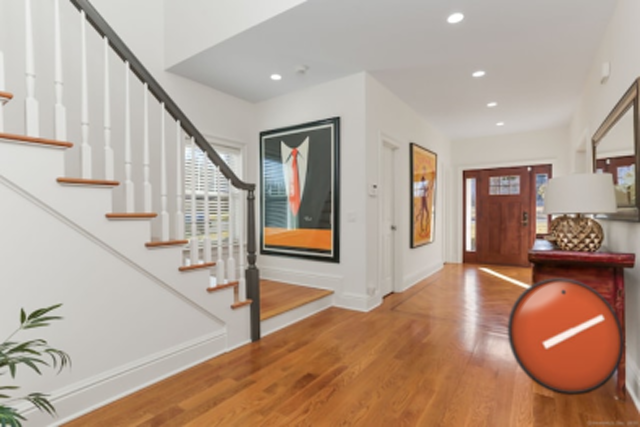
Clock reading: h=8 m=11
